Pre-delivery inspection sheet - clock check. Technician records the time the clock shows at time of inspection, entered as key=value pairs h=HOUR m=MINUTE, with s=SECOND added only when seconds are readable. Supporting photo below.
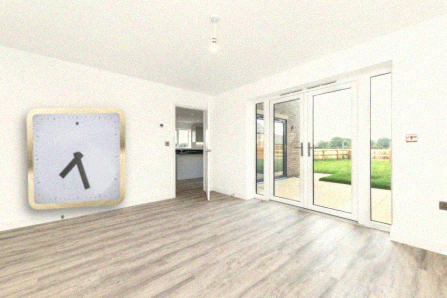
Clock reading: h=7 m=27
